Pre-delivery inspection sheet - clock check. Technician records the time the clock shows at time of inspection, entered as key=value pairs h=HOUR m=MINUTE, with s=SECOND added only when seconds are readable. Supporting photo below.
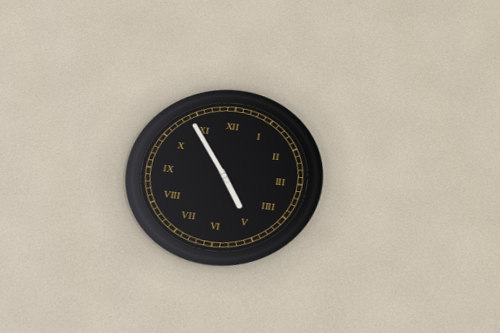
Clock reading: h=4 m=54
